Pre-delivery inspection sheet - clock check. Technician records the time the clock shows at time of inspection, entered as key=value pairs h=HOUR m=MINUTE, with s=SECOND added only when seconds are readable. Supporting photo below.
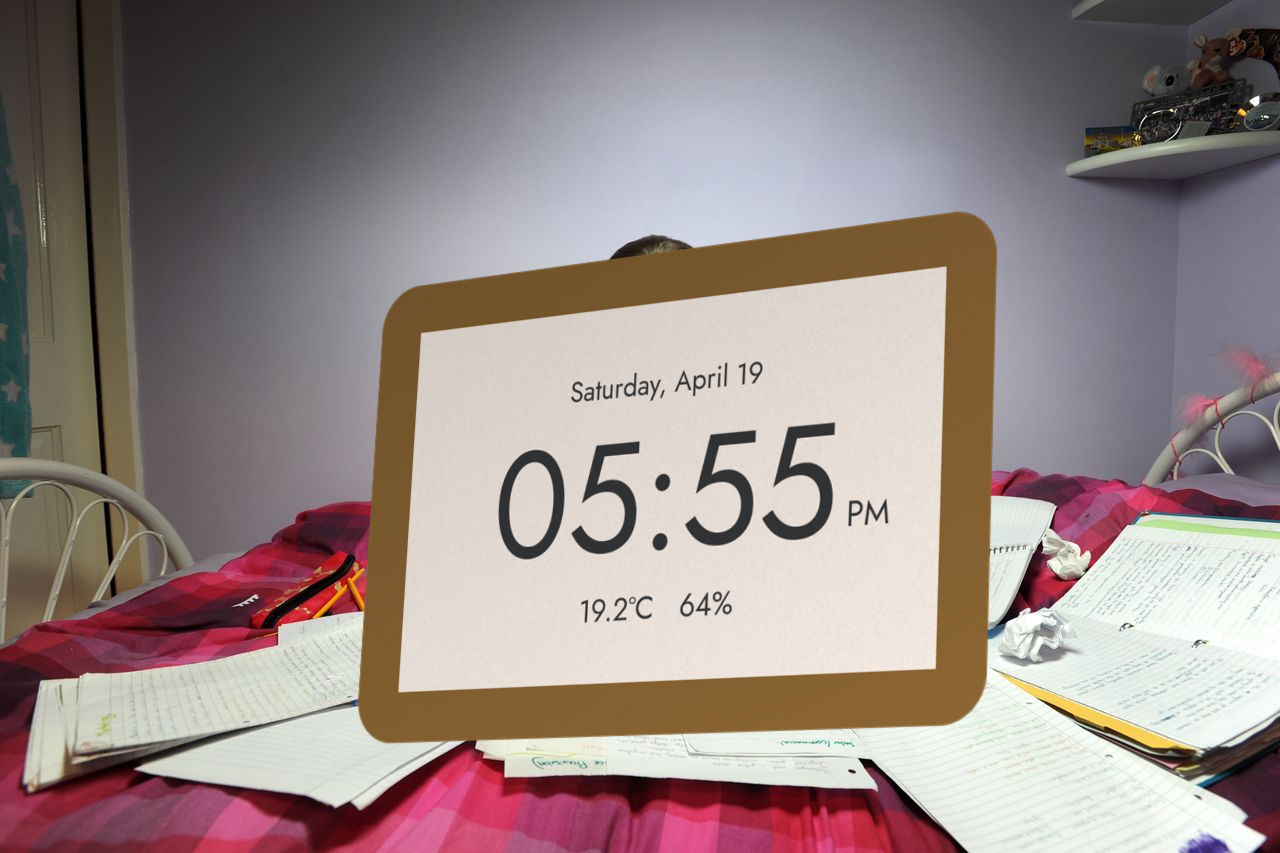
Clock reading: h=5 m=55
